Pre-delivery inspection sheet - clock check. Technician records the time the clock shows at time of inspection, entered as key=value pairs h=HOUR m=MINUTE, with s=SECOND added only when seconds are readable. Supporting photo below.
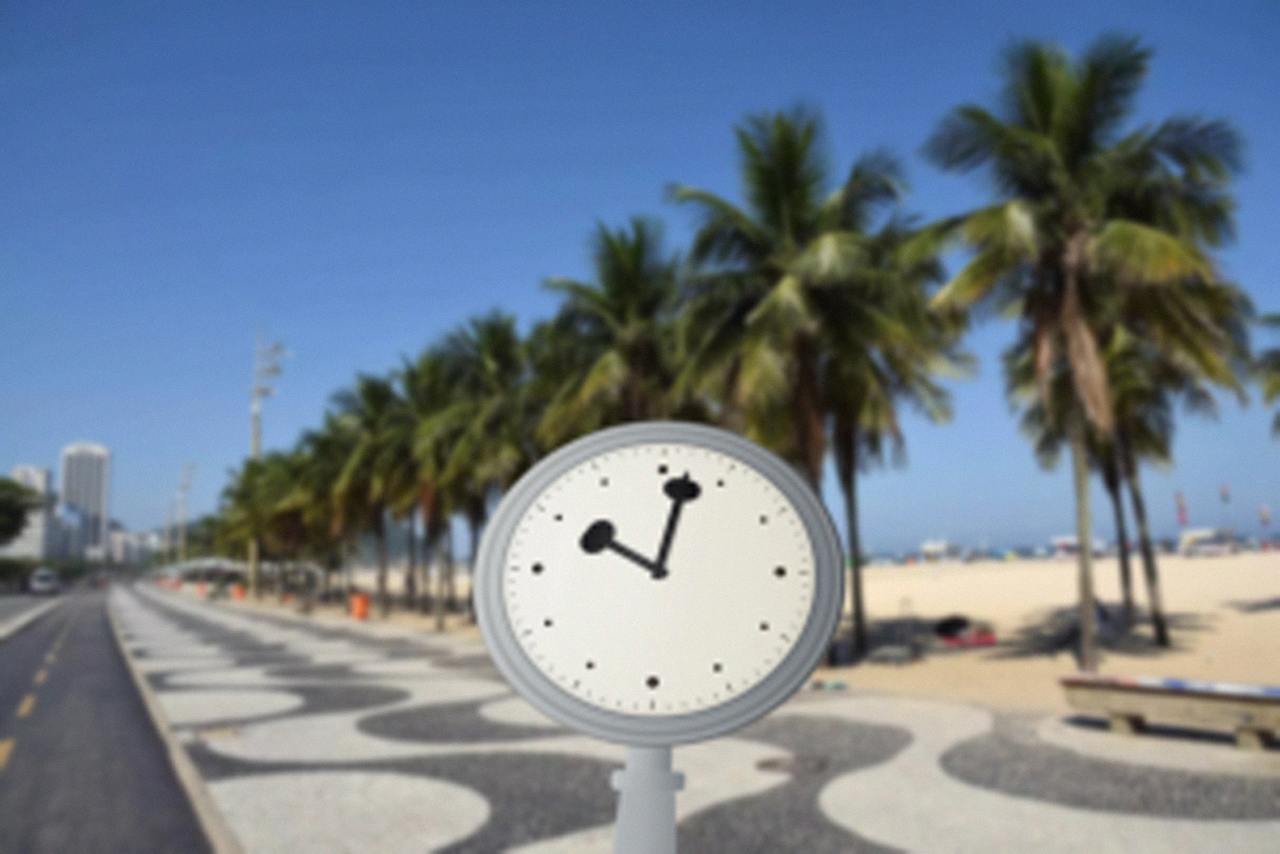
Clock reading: h=10 m=2
